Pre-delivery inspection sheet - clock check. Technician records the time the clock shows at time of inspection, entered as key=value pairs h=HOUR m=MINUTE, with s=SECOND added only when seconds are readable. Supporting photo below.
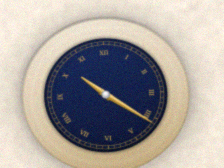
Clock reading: h=10 m=21
